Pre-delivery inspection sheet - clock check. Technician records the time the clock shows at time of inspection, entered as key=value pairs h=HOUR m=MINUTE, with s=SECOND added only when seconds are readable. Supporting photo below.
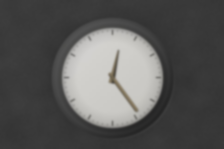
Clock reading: h=12 m=24
